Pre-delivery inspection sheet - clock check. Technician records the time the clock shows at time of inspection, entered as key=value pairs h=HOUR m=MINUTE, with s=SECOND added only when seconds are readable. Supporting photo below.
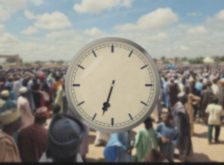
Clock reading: h=6 m=33
